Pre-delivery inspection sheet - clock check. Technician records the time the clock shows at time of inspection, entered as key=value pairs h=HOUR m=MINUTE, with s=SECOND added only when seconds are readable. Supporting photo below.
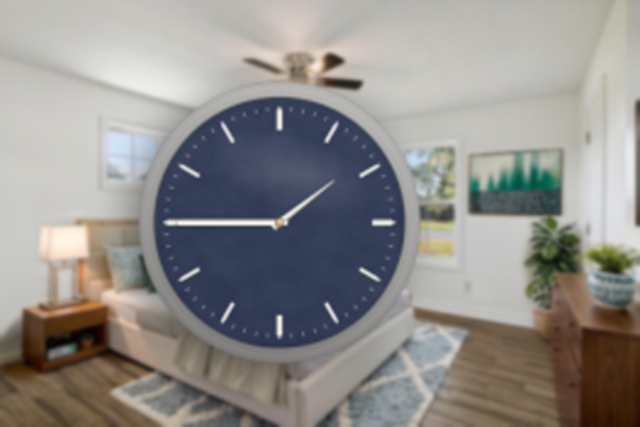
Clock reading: h=1 m=45
